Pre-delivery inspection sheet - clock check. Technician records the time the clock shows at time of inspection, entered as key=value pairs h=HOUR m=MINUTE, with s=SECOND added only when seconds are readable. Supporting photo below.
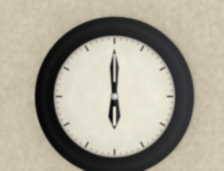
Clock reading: h=6 m=0
